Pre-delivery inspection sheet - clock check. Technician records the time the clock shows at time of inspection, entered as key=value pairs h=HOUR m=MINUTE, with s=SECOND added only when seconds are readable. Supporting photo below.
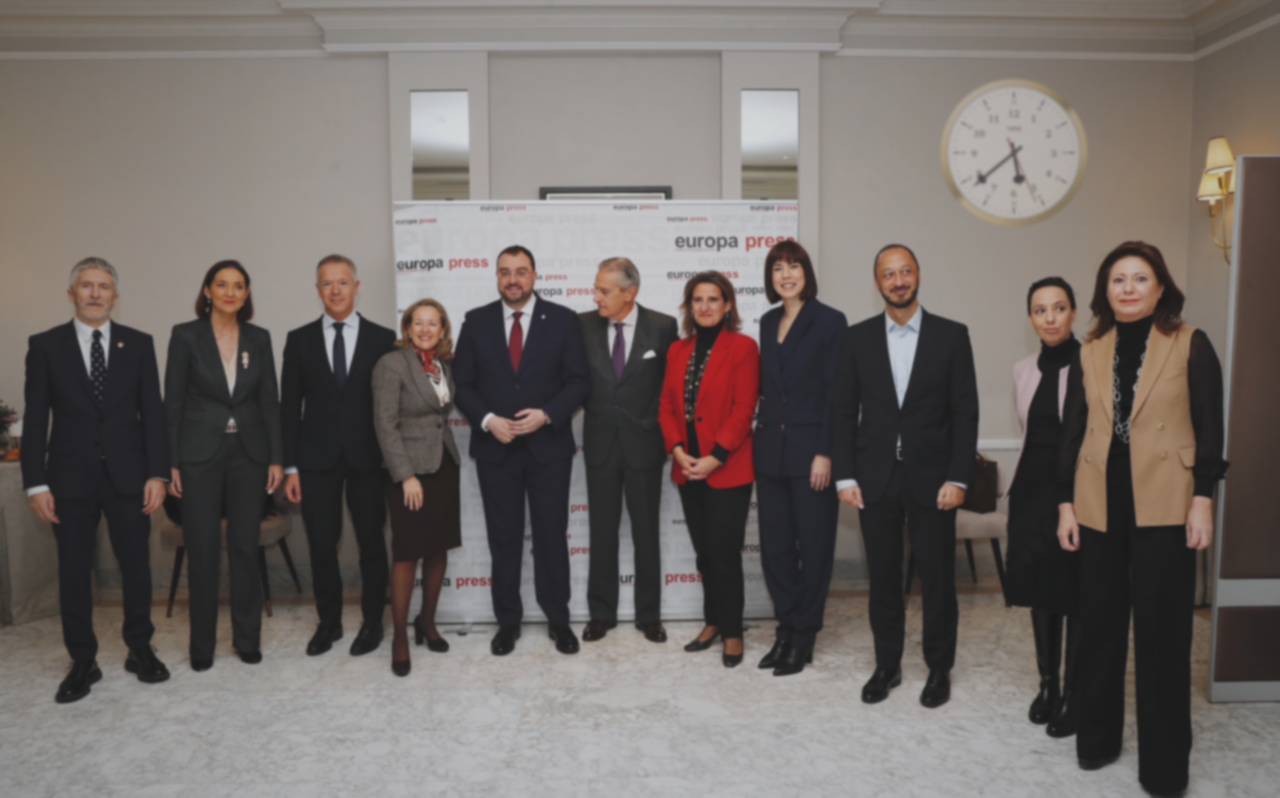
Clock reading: h=5 m=38 s=26
